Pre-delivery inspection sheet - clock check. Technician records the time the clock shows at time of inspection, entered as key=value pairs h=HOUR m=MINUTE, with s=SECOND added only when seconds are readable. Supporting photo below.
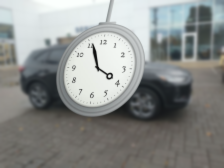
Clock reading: h=3 m=56
